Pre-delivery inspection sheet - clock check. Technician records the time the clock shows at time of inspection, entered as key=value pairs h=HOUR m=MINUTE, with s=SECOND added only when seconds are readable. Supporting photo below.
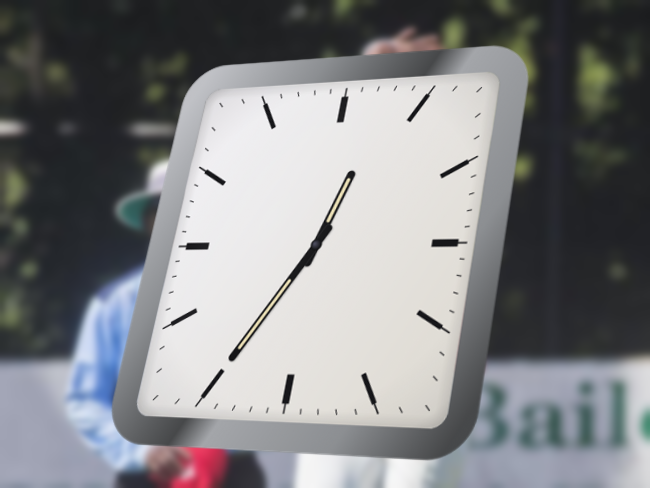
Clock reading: h=12 m=35
